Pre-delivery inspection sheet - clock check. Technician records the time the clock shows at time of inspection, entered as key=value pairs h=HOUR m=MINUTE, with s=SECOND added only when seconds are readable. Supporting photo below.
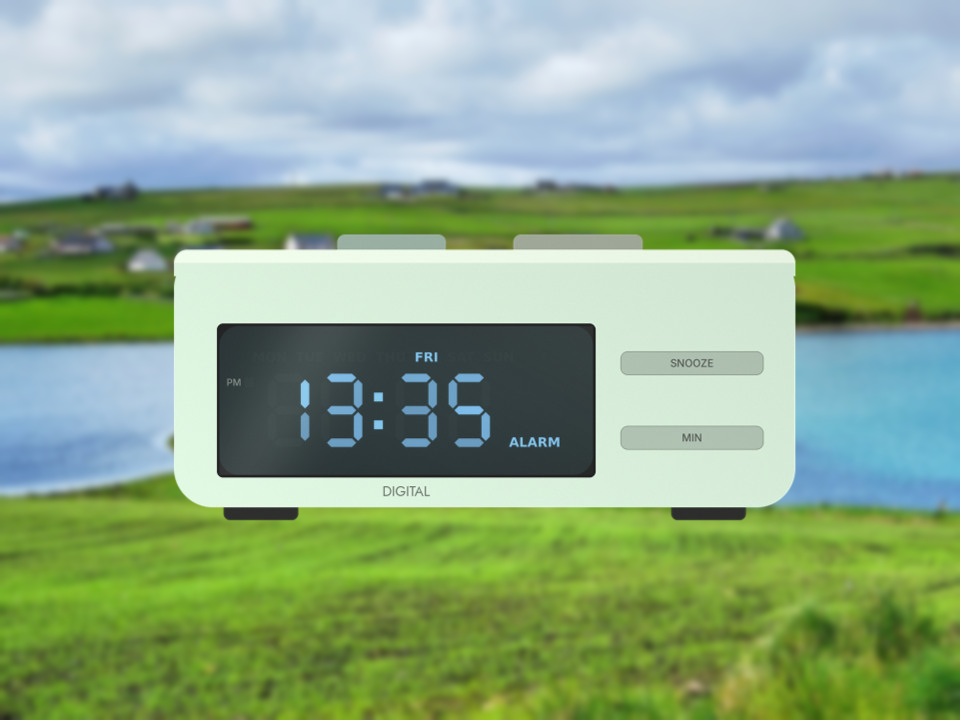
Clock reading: h=13 m=35
